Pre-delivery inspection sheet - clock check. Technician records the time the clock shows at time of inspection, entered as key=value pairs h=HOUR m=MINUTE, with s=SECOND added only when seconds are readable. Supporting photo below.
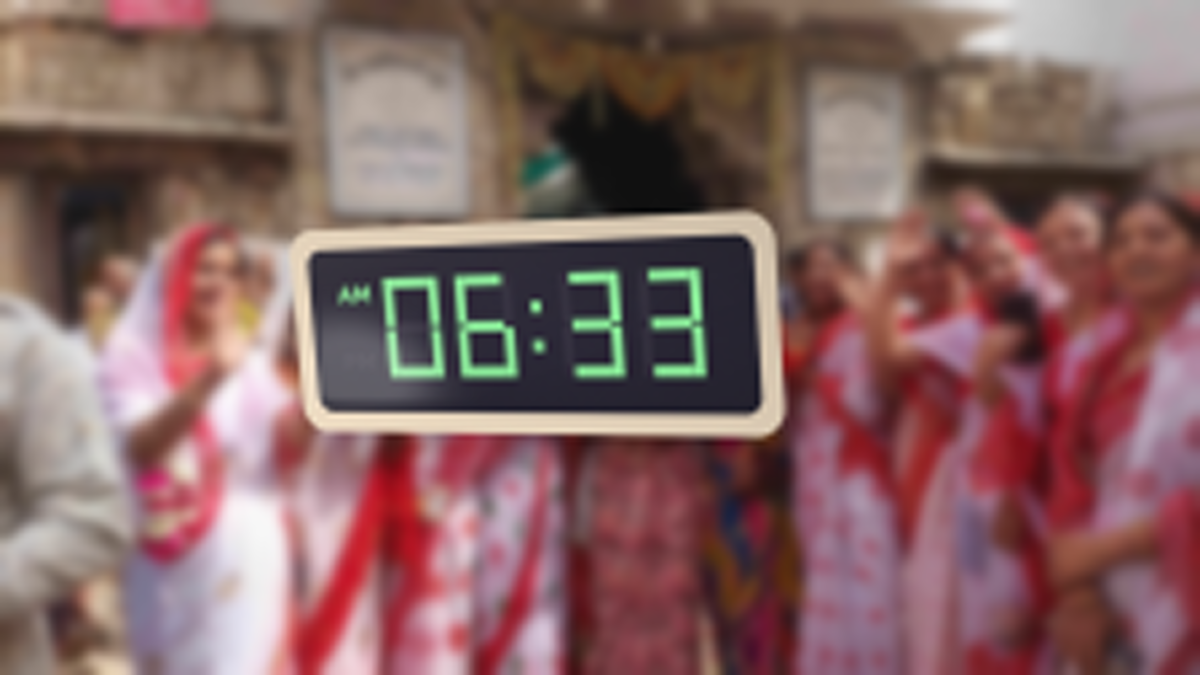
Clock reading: h=6 m=33
